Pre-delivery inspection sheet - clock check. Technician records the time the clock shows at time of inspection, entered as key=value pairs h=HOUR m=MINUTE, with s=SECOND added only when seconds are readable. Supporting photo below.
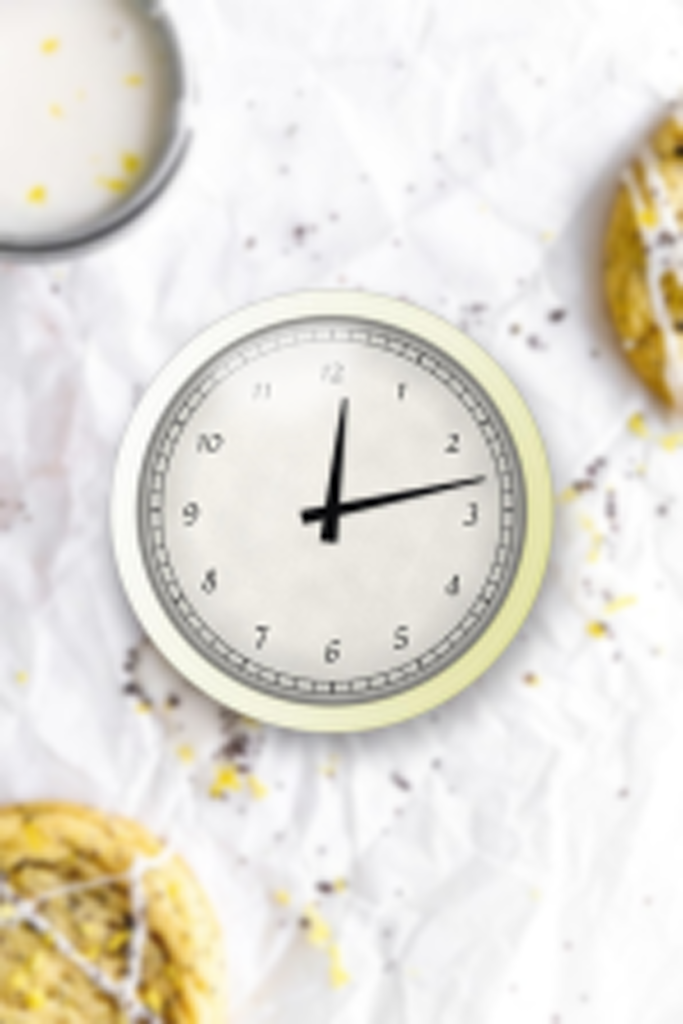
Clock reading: h=12 m=13
